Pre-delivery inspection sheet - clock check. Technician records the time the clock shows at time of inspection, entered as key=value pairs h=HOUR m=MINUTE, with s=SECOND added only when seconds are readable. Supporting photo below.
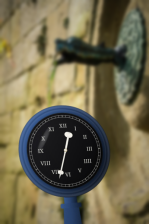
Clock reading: h=12 m=33
